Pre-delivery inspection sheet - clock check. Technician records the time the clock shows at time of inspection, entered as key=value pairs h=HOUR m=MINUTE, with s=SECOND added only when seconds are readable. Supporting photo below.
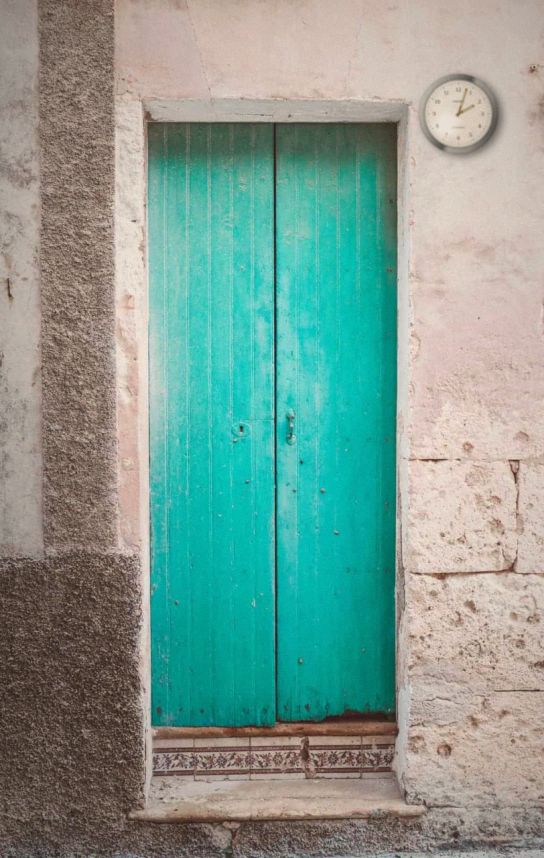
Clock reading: h=2 m=3
